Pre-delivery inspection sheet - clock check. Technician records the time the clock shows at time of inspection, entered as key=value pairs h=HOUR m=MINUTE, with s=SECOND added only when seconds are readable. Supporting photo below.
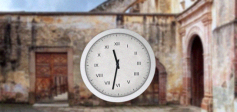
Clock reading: h=11 m=32
